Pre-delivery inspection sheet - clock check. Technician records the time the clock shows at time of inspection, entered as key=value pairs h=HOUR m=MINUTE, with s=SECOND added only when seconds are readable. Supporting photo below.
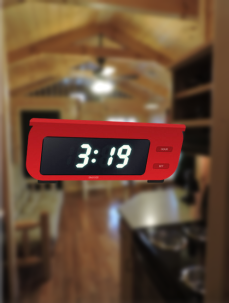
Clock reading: h=3 m=19
